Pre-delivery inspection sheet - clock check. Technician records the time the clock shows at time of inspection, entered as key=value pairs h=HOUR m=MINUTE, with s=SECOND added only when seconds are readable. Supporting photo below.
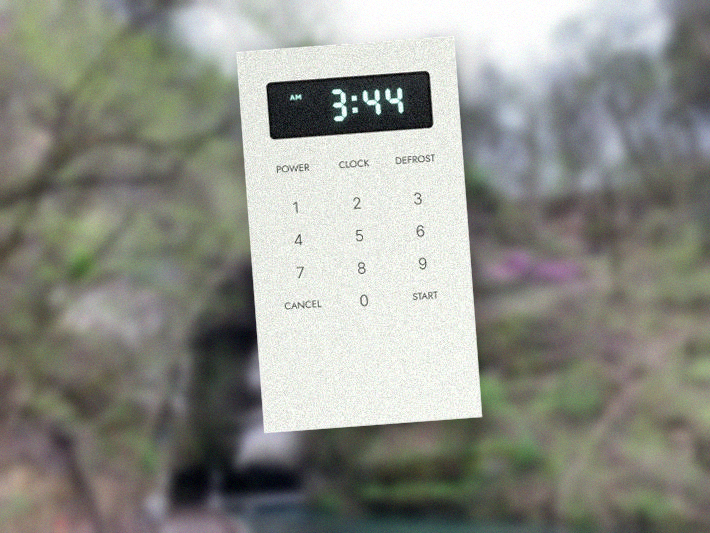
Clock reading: h=3 m=44
